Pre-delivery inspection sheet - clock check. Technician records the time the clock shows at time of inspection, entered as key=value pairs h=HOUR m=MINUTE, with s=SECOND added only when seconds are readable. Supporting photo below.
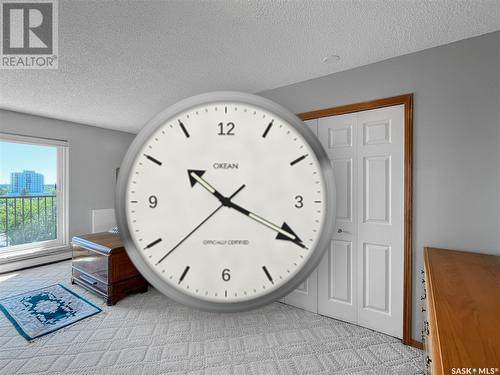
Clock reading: h=10 m=19 s=38
